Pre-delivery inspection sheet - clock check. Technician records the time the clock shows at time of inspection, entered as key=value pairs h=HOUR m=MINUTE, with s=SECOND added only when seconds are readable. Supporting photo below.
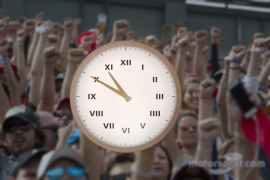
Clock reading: h=10 m=50
